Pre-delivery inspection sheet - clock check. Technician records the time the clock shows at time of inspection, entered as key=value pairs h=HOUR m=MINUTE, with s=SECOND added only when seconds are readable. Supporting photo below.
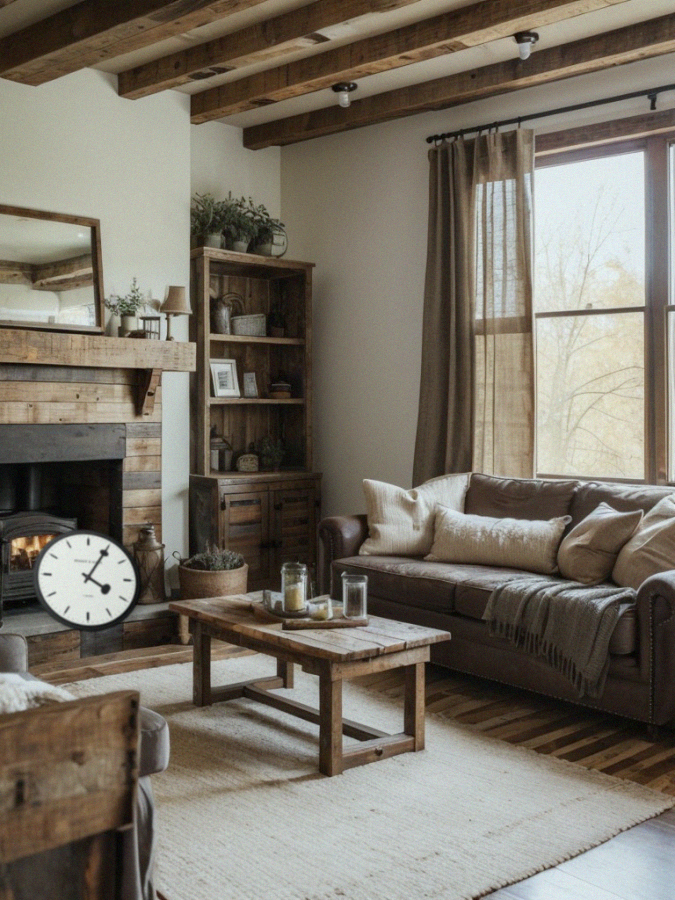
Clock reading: h=4 m=5
